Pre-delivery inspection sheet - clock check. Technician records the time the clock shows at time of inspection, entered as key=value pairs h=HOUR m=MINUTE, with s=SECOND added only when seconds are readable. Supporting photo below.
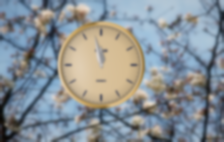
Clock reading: h=11 m=58
